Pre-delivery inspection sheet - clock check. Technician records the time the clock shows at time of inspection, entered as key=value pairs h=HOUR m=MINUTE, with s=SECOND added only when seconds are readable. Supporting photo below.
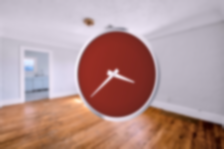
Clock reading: h=3 m=38
